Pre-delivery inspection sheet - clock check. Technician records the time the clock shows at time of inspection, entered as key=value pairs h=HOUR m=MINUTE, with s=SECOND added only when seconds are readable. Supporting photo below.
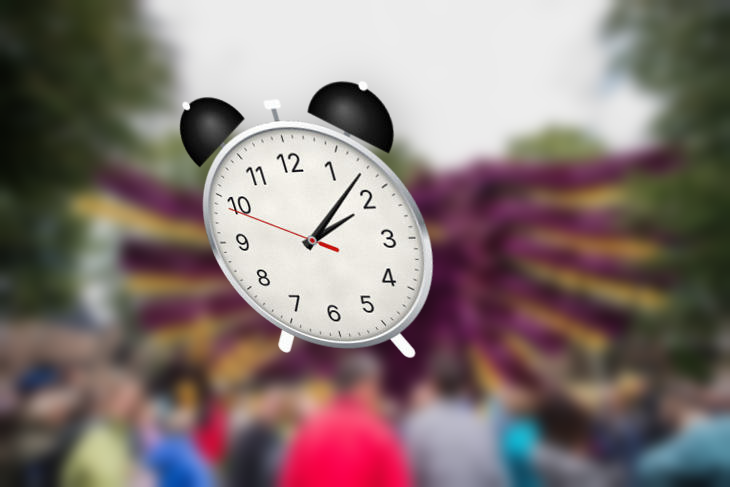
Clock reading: h=2 m=7 s=49
